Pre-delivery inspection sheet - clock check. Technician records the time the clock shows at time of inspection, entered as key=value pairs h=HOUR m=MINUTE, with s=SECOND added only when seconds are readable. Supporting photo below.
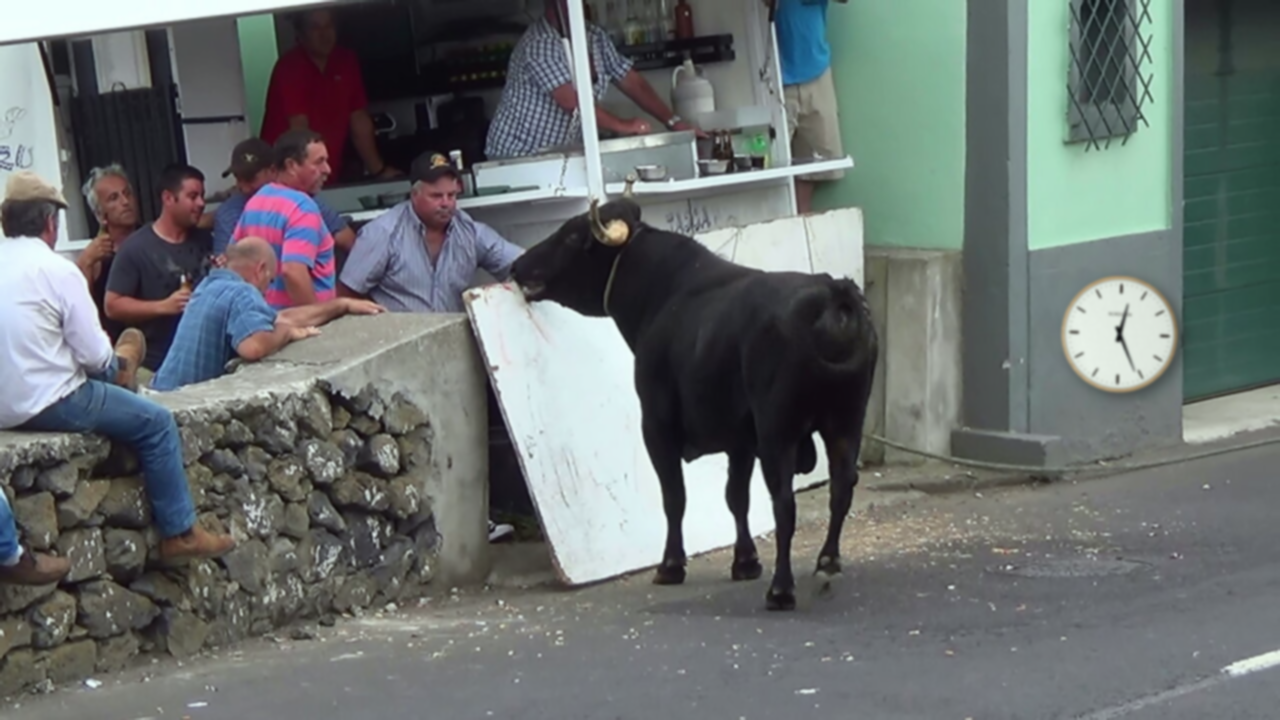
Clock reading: h=12 m=26
